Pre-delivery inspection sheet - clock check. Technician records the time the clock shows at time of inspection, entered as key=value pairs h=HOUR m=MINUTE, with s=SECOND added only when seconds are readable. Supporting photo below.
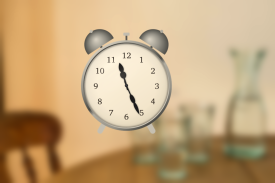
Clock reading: h=11 m=26
